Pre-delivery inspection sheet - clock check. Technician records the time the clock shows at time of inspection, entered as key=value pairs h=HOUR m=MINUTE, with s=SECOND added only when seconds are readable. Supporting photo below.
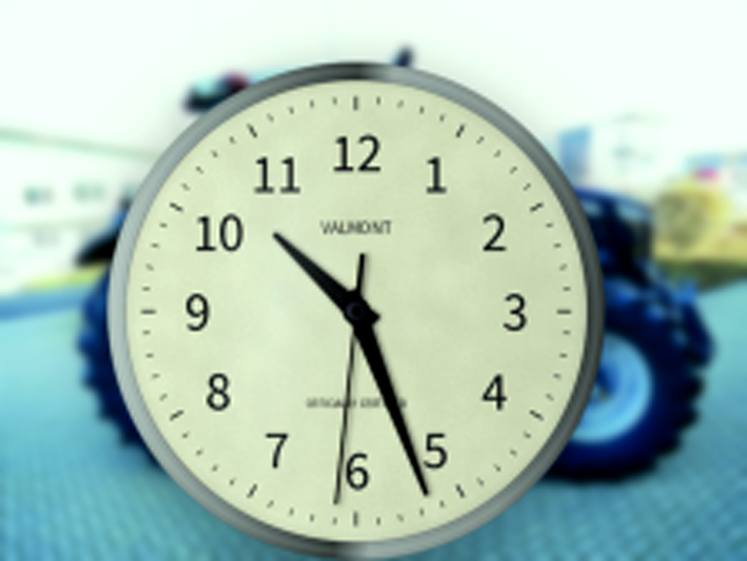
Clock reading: h=10 m=26 s=31
